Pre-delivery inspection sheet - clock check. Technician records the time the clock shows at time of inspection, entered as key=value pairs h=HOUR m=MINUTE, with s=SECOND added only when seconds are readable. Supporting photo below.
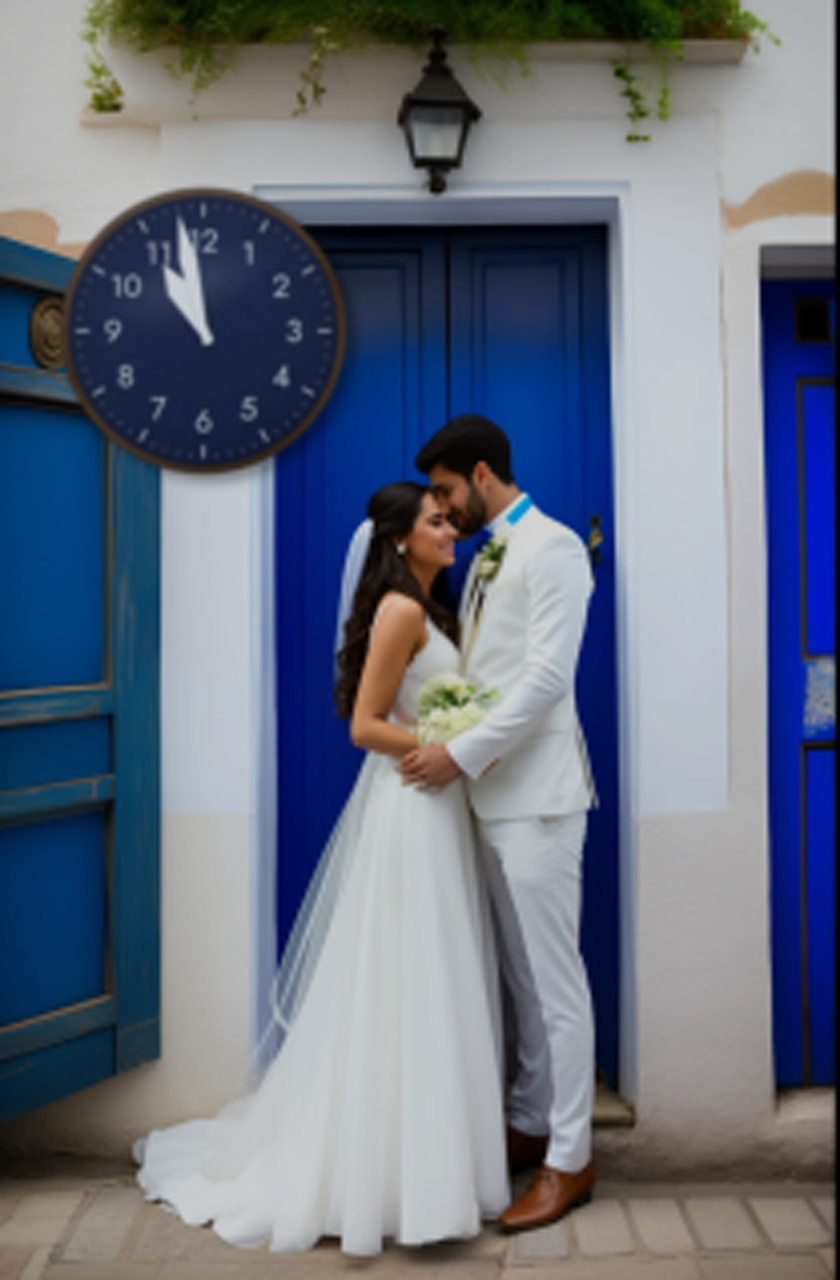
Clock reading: h=10 m=58
